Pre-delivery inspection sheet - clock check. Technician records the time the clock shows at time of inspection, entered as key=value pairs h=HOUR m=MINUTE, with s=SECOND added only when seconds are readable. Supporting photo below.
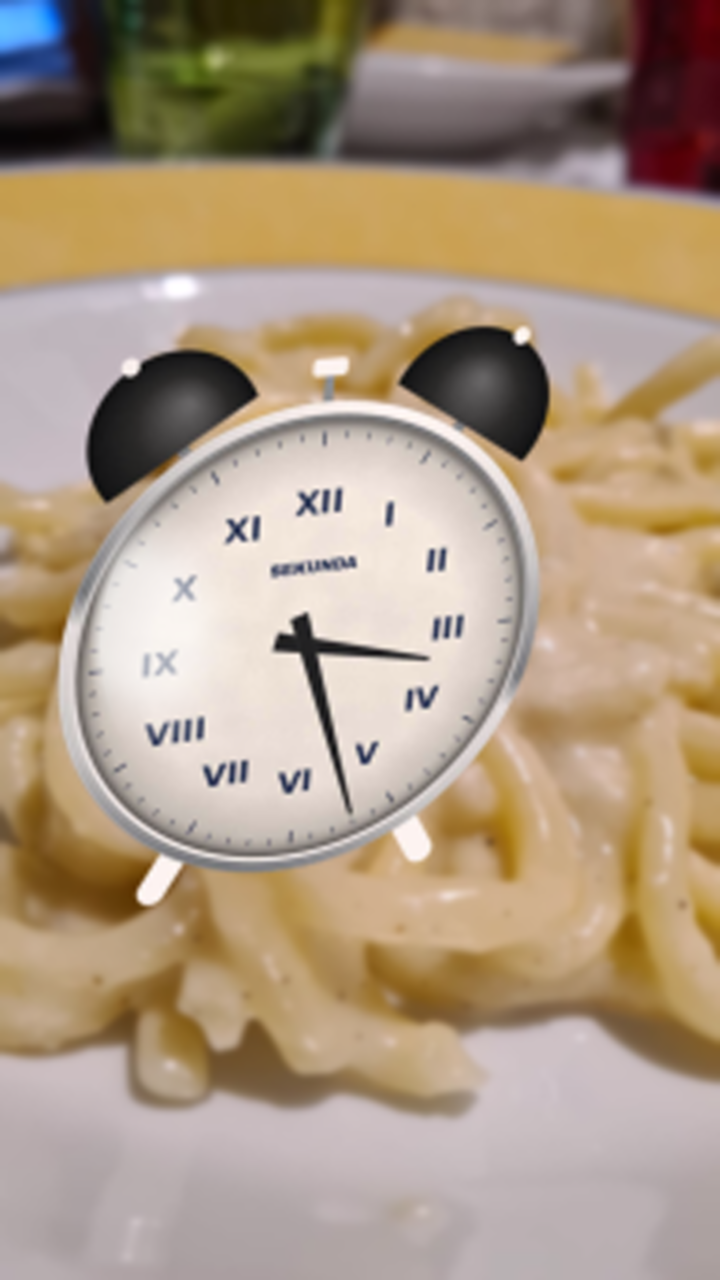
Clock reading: h=3 m=27
